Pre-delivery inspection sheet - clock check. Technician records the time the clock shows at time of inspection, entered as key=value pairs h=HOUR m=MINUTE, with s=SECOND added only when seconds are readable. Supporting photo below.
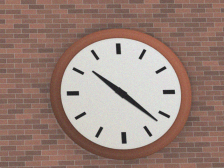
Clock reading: h=10 m=22
